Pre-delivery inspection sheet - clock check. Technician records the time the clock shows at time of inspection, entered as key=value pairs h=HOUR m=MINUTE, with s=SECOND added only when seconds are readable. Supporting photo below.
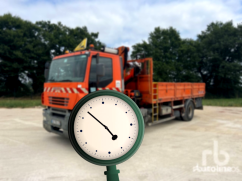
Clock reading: h=4 m=53
